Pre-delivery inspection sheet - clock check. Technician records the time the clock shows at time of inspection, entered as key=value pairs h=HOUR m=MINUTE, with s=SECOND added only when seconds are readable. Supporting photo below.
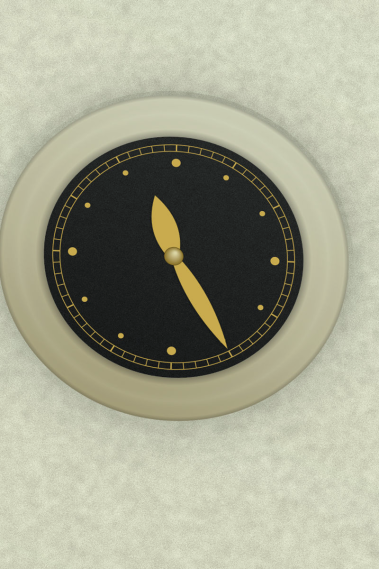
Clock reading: h=11 m=25
